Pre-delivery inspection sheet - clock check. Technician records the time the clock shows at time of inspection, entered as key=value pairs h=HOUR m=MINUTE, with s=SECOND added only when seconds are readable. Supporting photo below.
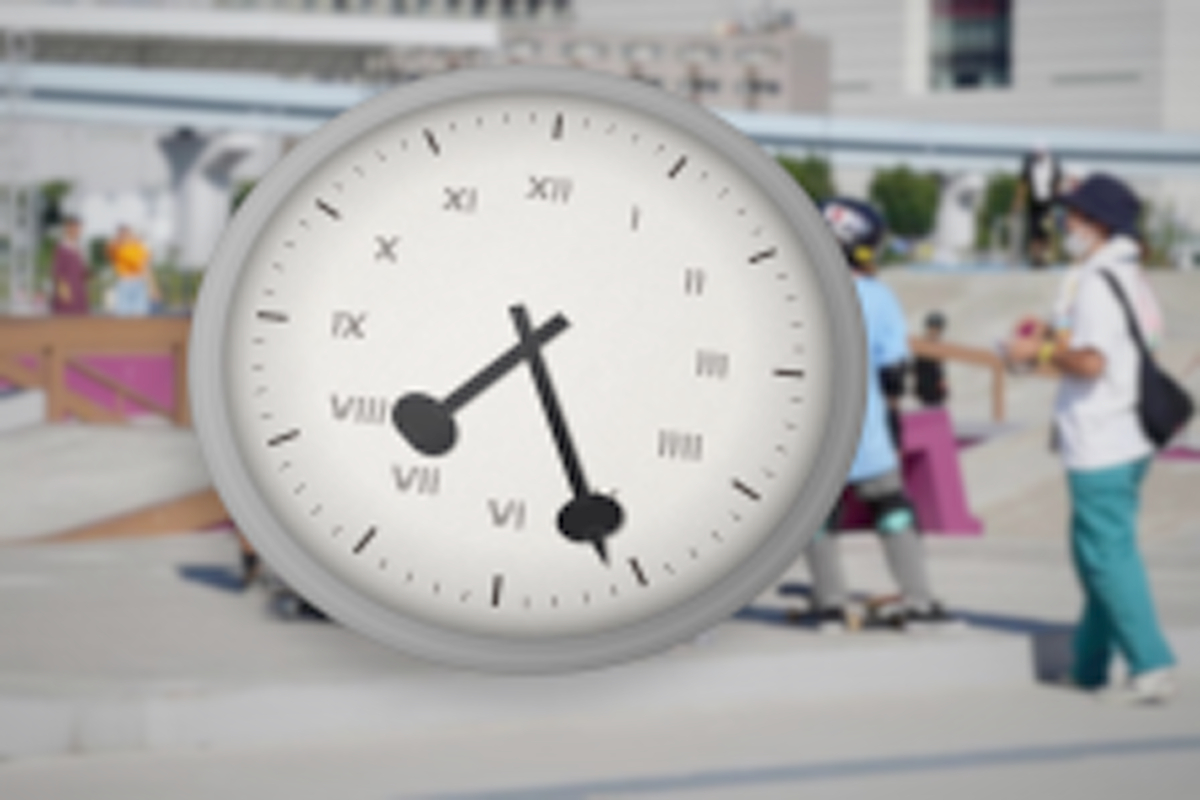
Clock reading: h=7 m=26
